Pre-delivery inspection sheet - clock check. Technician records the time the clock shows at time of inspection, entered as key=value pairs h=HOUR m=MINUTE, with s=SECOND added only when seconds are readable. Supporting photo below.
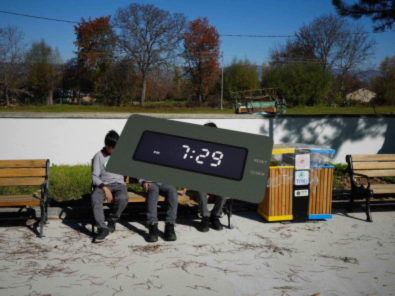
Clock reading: h=7 m=29
